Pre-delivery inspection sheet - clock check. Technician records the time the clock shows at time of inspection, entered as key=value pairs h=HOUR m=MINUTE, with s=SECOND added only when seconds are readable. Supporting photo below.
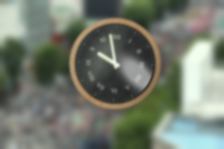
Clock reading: h=9 m=58
